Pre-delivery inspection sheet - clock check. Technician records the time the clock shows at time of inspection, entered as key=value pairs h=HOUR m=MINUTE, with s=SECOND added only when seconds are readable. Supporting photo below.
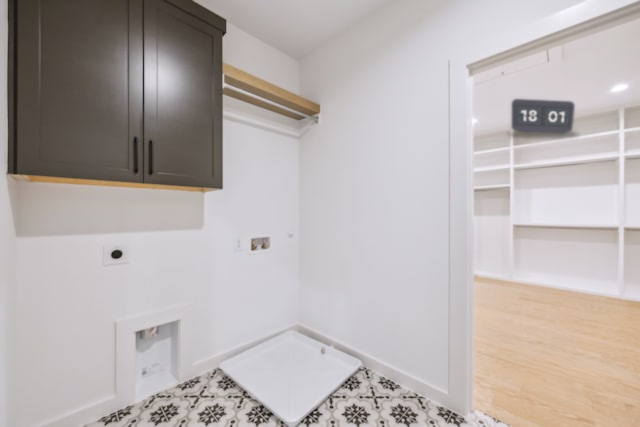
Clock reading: h=18 m=1
